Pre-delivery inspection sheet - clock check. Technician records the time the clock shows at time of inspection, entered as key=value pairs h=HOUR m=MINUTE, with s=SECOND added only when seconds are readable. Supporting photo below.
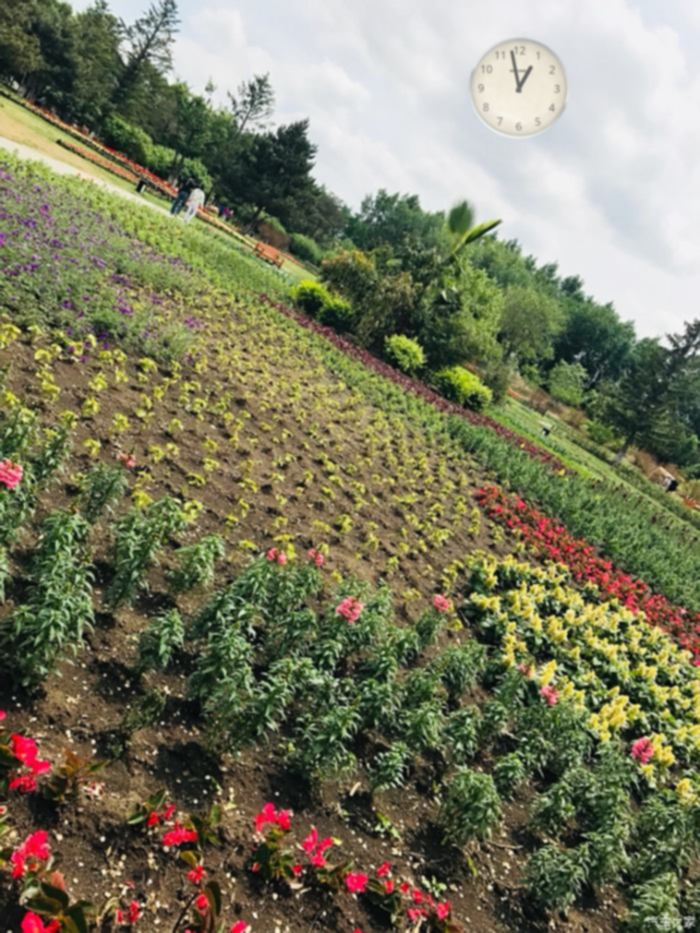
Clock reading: h=12 m=58
